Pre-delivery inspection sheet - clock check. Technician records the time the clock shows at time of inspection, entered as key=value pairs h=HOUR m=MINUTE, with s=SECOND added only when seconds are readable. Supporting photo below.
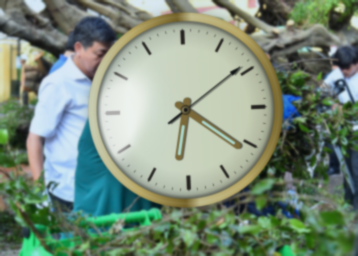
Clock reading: h=6 m=21 s=9
